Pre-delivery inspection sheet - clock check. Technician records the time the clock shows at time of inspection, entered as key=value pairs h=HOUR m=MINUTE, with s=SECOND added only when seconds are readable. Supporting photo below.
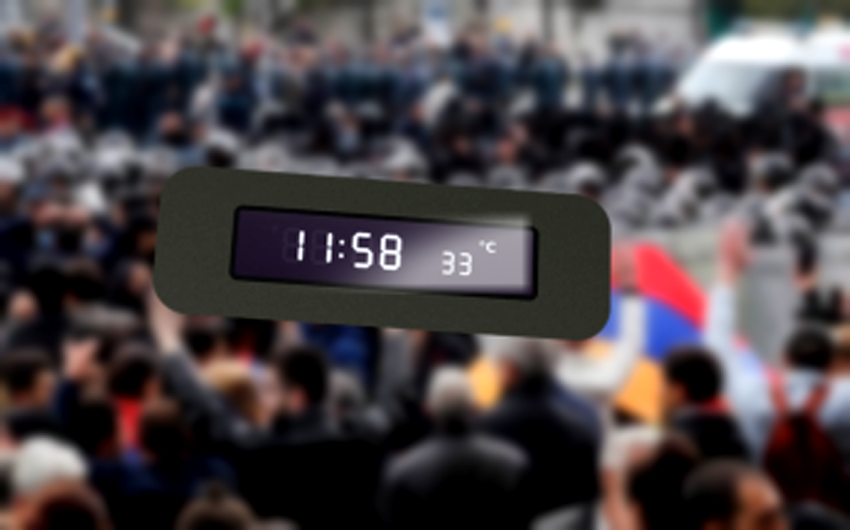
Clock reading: h=11 m=58
